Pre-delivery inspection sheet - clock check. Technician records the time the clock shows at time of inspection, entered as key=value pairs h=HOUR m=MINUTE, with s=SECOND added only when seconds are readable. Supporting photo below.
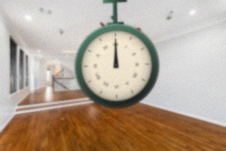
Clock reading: h=12 m=0
